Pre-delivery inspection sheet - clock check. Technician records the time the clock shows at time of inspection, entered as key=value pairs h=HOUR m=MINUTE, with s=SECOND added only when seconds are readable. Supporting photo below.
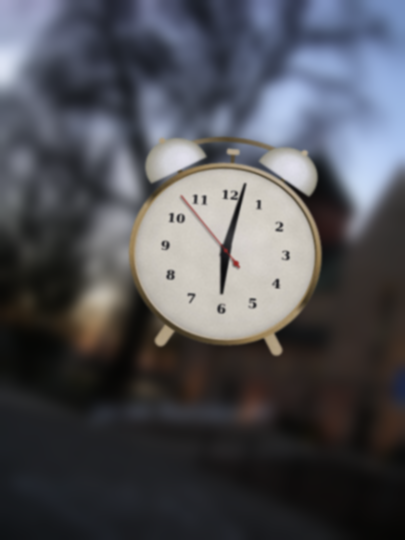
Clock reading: h=6 m=1 s=53
